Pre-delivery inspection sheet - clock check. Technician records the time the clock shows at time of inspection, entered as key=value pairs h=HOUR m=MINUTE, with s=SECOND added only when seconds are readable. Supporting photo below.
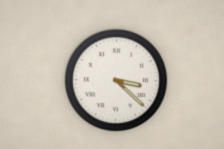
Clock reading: h=3 m=22
